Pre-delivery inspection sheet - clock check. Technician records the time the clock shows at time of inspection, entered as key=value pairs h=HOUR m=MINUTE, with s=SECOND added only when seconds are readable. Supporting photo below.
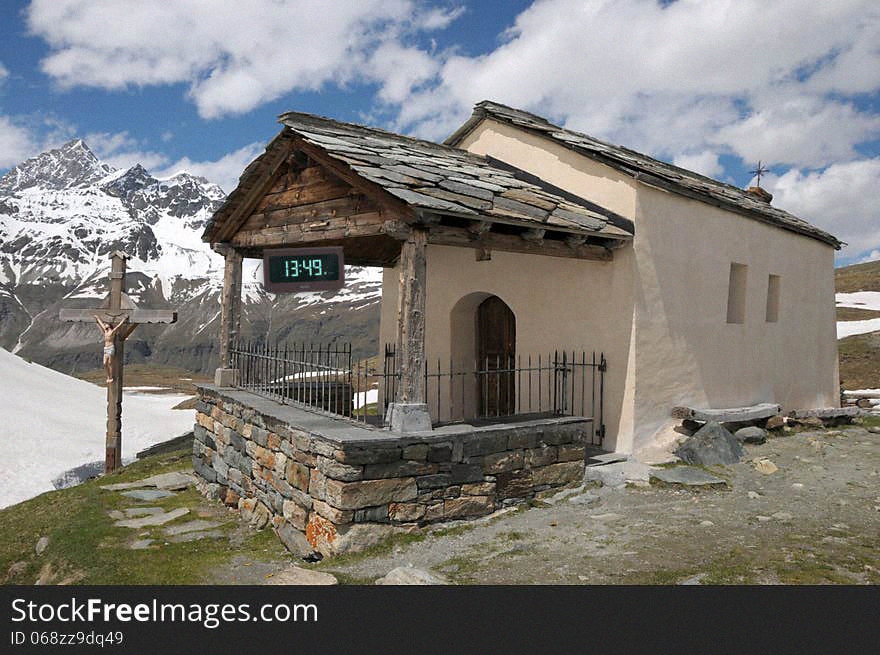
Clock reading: h=13 m=49
